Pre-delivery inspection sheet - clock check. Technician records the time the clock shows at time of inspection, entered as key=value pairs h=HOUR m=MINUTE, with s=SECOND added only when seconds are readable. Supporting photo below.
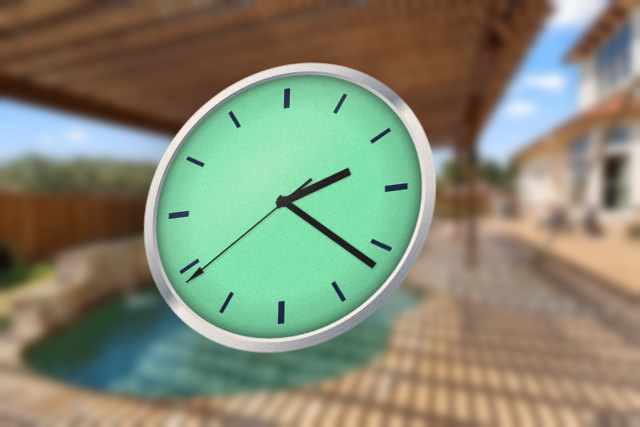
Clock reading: h=2 m=21 s=39
